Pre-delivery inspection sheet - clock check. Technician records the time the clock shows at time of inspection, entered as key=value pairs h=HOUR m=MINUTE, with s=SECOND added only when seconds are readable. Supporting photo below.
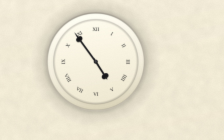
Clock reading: h=4 m=54
